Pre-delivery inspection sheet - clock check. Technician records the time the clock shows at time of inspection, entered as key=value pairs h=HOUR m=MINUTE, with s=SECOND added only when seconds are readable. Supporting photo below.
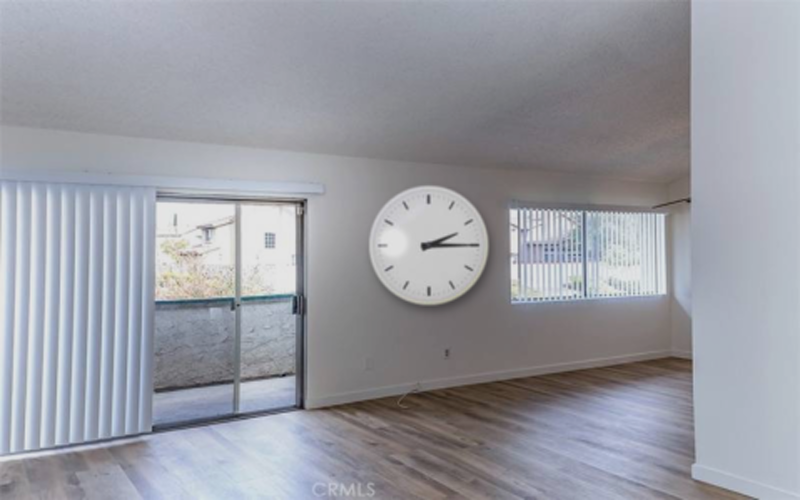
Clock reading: h=2 m=15
